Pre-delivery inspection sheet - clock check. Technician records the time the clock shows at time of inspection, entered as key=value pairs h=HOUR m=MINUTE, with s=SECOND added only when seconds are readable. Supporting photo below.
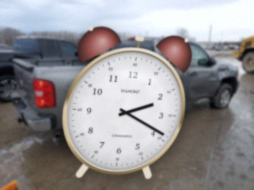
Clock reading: h=2 m=19
